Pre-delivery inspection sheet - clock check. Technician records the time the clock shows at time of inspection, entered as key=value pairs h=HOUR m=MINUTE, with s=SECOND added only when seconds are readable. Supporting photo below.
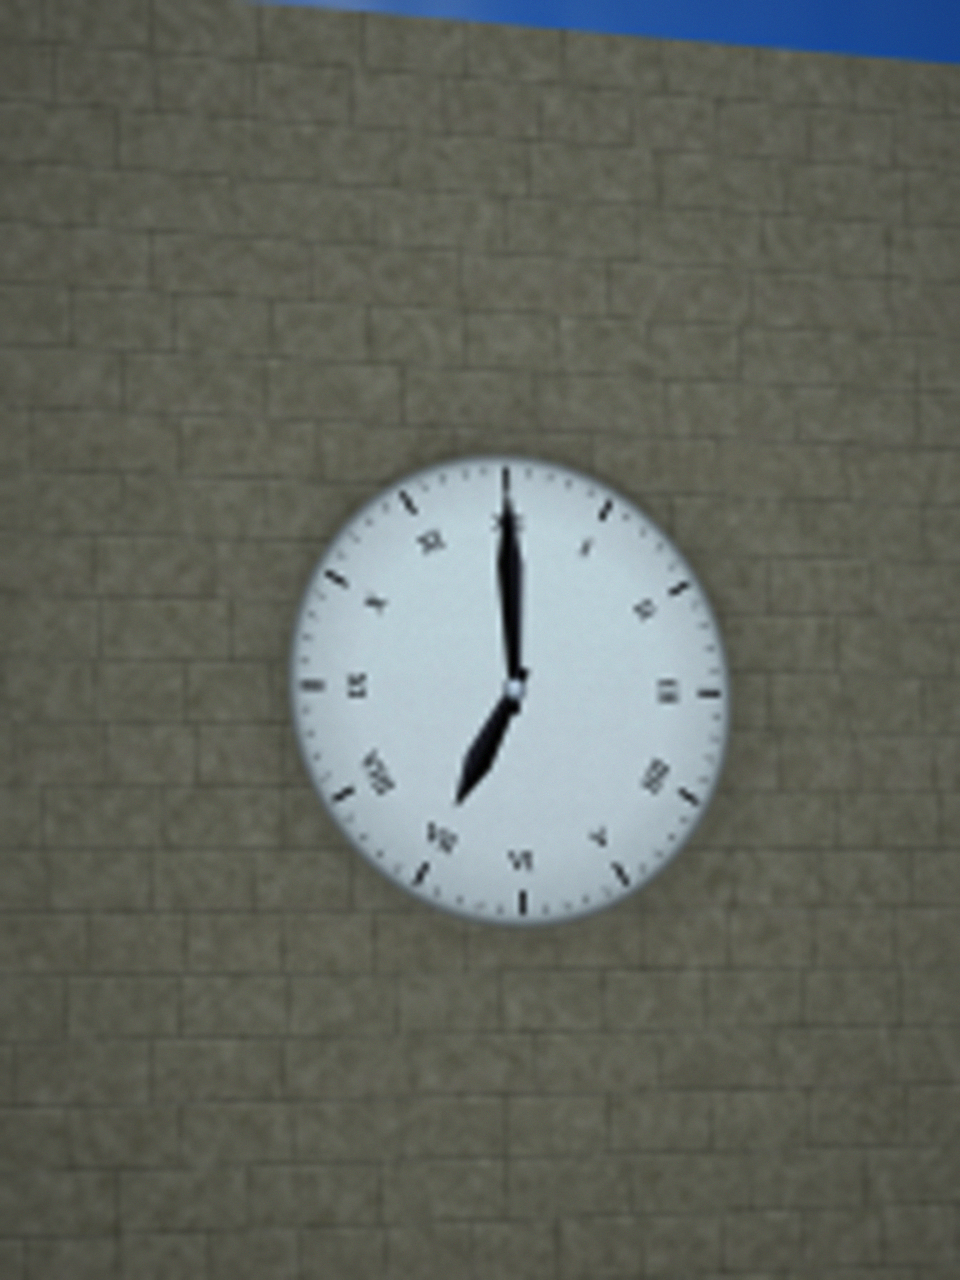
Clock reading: h=7 m=0
